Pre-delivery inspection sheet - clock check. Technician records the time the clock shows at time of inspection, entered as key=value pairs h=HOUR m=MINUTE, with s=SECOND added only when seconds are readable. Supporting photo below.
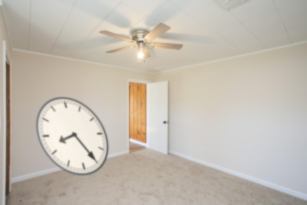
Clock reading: h=8 m=25
